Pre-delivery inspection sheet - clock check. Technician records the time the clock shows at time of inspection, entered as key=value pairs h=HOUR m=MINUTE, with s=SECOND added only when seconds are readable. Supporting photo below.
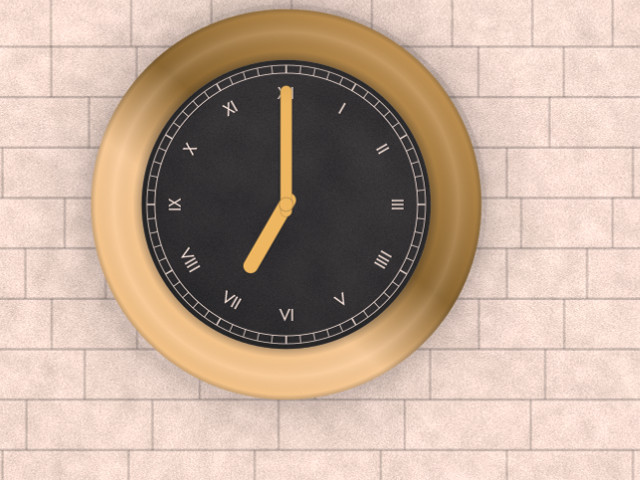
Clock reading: h=7 m=0
